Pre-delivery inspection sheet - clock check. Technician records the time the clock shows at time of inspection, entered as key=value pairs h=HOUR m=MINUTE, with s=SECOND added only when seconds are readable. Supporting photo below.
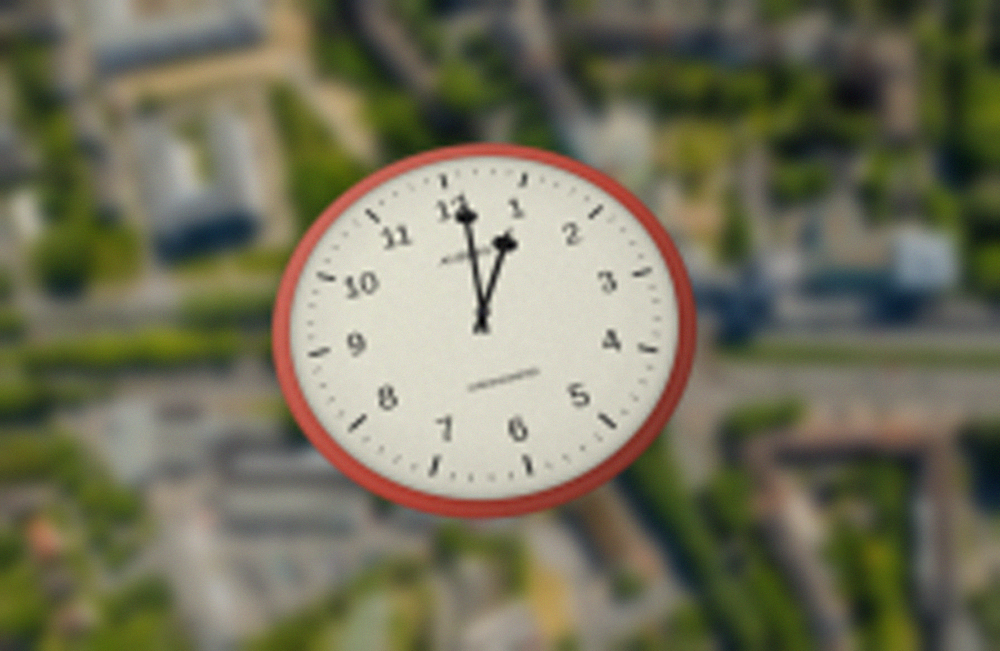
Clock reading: h=1 m=1
